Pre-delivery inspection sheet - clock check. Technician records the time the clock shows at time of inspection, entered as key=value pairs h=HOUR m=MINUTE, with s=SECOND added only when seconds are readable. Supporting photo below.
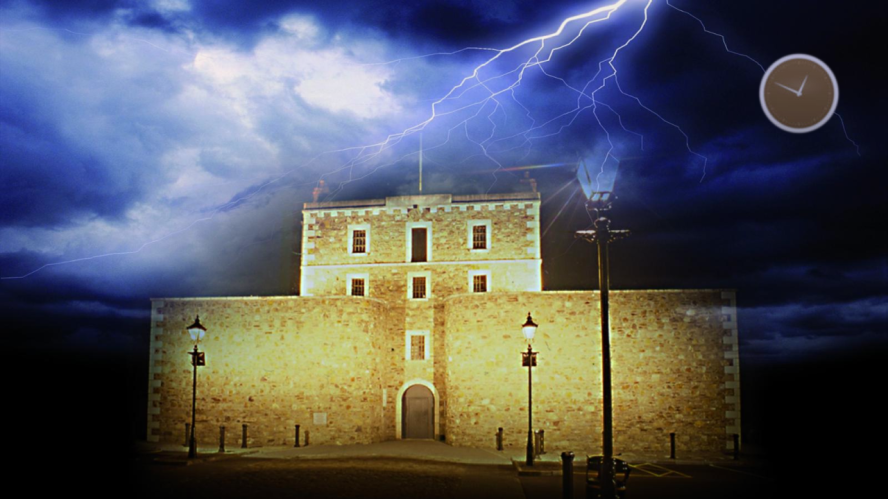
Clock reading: h=12 m=49
